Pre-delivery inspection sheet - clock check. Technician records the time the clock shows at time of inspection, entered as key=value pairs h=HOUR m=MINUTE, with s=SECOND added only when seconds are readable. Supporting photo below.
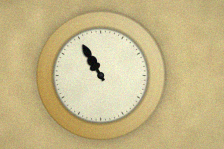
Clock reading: h=10 m=55
